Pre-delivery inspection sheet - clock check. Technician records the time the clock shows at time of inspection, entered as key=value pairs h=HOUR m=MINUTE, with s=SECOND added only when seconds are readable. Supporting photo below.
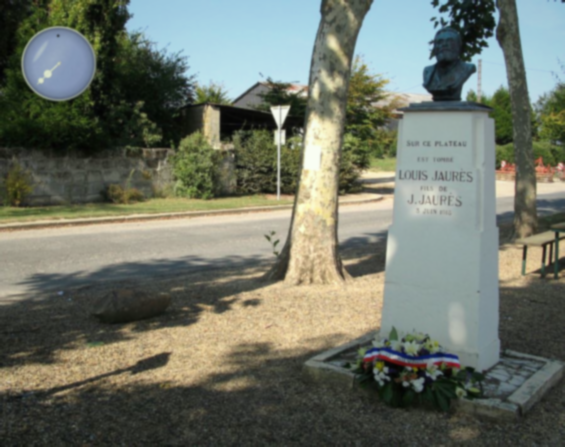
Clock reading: h=7 m=38
